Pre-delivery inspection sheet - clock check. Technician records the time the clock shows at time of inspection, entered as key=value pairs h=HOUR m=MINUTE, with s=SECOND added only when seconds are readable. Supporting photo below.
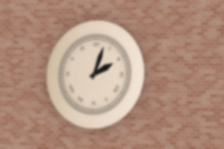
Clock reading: h=2 m=3
